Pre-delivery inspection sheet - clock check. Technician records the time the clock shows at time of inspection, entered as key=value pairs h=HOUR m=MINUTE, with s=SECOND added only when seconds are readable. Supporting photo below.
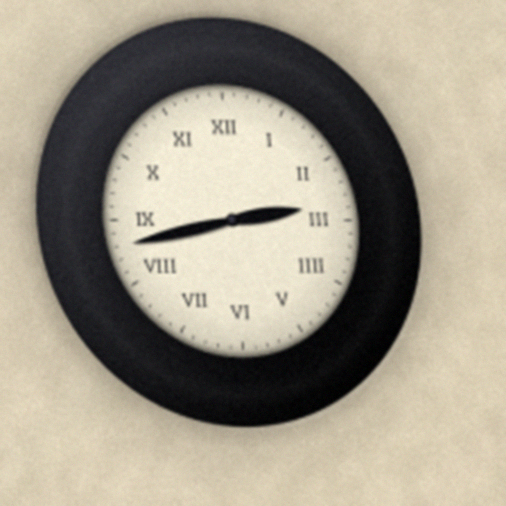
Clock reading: h=2 m=43
